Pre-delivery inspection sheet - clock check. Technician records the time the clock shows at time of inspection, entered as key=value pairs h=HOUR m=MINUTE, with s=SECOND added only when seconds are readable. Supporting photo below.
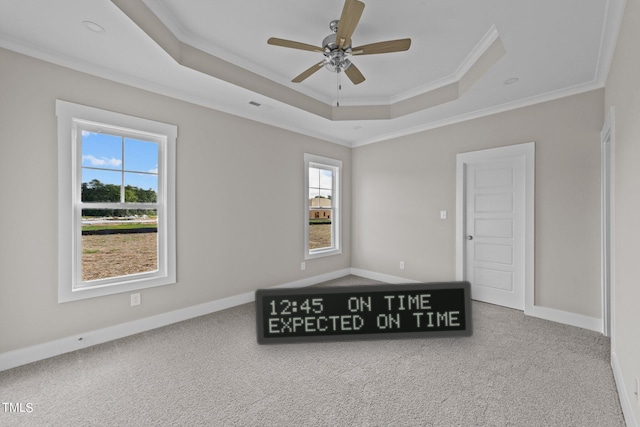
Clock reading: h=12 m=45
